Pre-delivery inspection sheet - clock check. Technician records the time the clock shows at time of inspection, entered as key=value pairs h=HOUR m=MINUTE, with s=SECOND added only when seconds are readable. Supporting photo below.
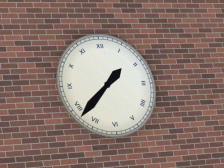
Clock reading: h=1 m=38
